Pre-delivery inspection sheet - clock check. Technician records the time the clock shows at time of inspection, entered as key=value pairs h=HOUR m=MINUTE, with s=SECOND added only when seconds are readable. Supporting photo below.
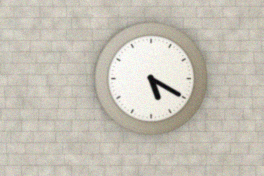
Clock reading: h=5 m=20
